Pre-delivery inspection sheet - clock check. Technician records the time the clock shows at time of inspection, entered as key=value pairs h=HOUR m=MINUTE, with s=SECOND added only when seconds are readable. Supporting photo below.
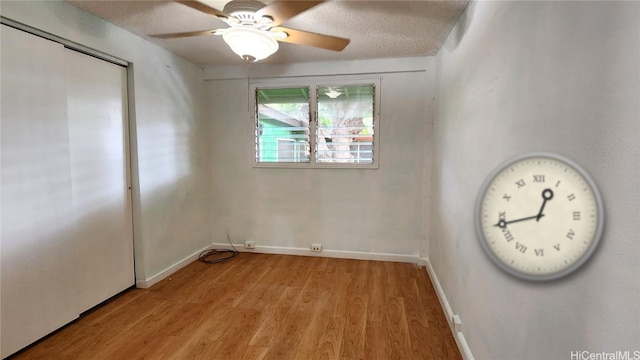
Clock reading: h=12 m=43
